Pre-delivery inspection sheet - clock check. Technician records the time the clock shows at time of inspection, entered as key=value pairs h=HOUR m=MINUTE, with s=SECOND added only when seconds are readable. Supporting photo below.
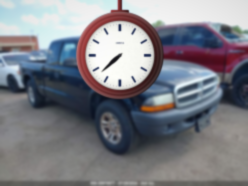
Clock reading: h=7 m=38
